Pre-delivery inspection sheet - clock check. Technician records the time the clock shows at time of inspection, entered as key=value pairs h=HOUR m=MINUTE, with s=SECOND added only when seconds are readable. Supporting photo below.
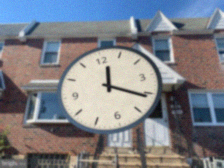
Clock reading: h=12 m=21
